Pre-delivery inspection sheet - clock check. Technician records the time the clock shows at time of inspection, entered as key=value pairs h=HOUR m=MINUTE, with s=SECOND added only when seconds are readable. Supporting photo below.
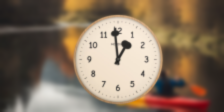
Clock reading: h=12 m=59
